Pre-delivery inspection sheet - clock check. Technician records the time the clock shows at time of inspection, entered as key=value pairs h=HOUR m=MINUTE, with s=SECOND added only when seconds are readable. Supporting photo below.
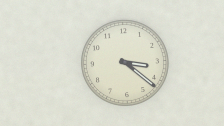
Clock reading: h=3 m=22
